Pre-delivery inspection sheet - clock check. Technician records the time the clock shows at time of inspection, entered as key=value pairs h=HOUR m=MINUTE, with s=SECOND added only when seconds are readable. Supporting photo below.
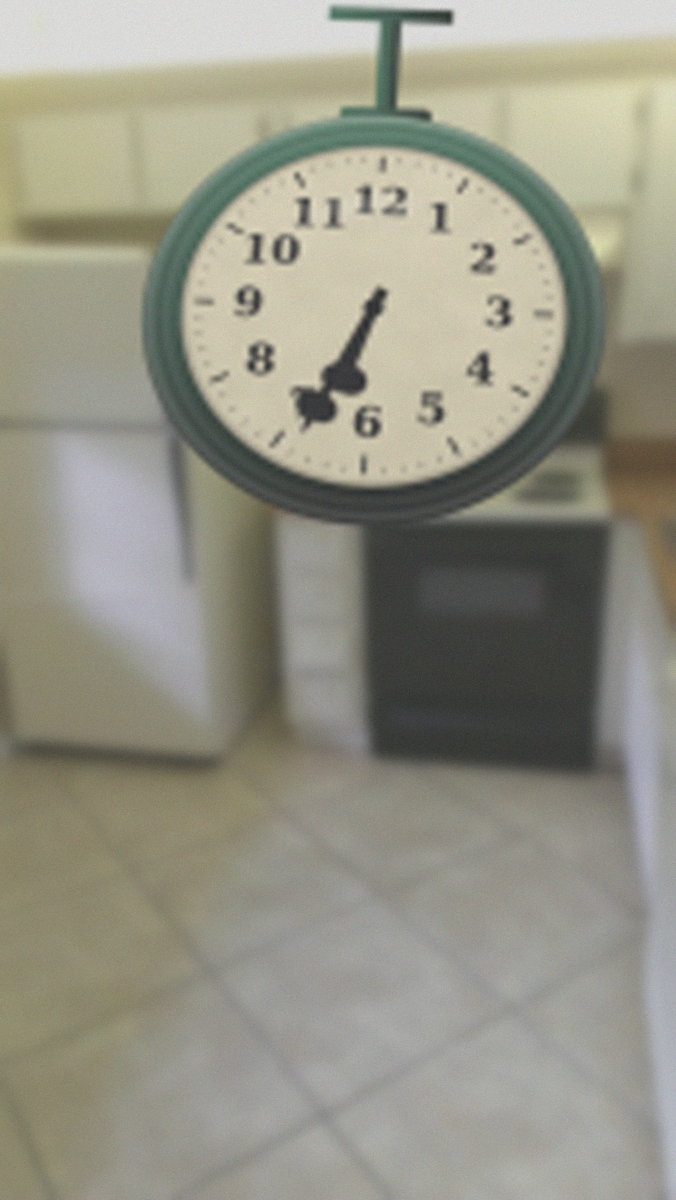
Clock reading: h=6 m=34
